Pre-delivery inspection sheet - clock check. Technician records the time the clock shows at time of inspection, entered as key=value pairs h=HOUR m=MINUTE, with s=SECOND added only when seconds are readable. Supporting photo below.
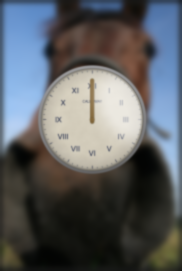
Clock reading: h=12 m=0
